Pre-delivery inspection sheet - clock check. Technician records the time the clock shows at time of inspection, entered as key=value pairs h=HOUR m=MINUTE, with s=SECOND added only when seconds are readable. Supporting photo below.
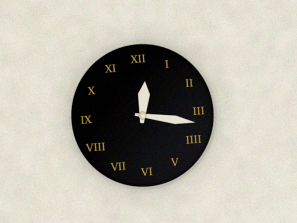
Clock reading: h=12 m=17
